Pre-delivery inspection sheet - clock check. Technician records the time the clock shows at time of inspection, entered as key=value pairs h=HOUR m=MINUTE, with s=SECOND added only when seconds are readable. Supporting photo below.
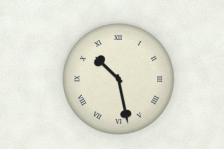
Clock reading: h=10 m=28
